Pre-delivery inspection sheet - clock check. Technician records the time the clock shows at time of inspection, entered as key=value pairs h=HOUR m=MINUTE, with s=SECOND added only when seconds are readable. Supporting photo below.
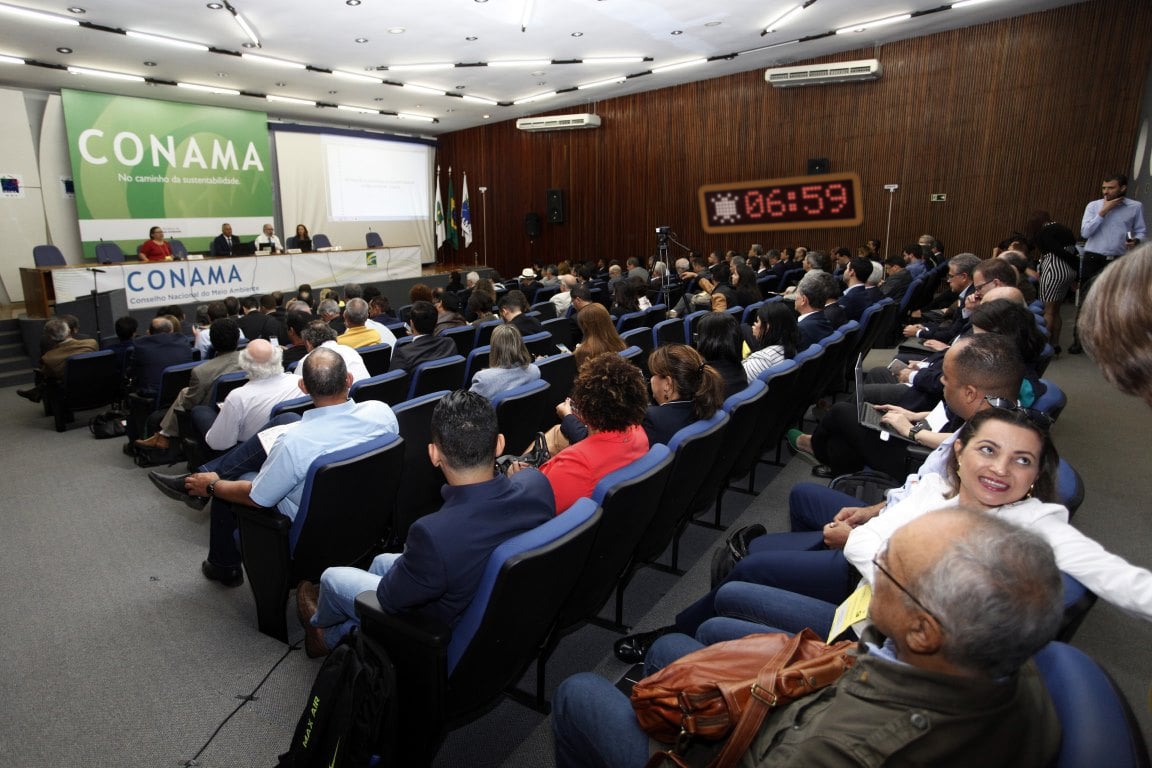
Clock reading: h=6 m=59
